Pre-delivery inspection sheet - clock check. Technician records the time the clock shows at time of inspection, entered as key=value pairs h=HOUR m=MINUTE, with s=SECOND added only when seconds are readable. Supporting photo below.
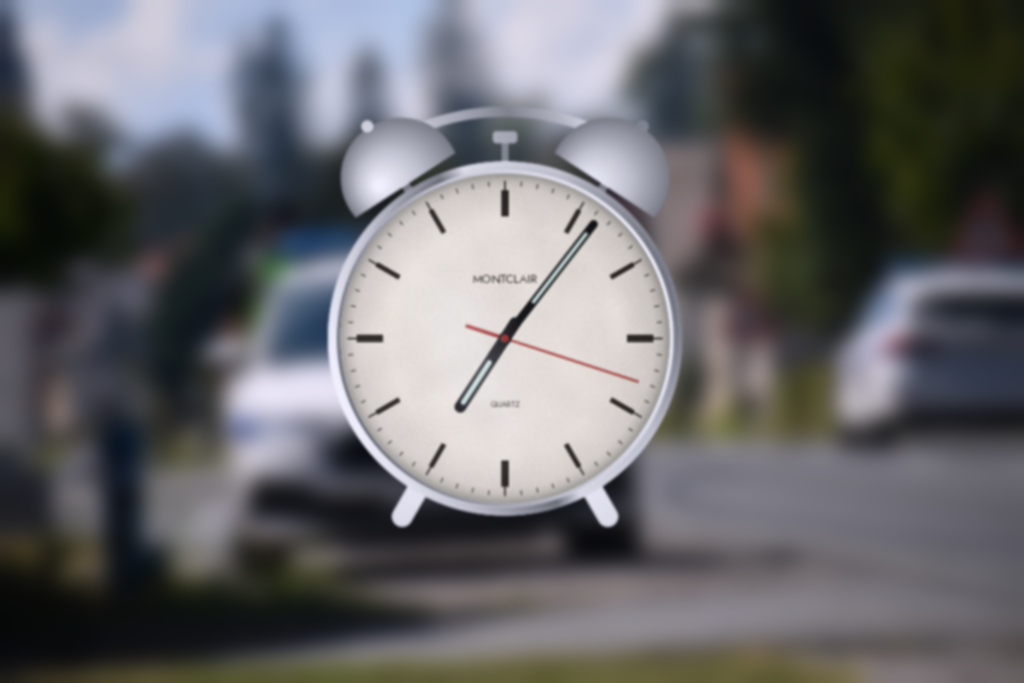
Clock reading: h=7 m=6 s=18
